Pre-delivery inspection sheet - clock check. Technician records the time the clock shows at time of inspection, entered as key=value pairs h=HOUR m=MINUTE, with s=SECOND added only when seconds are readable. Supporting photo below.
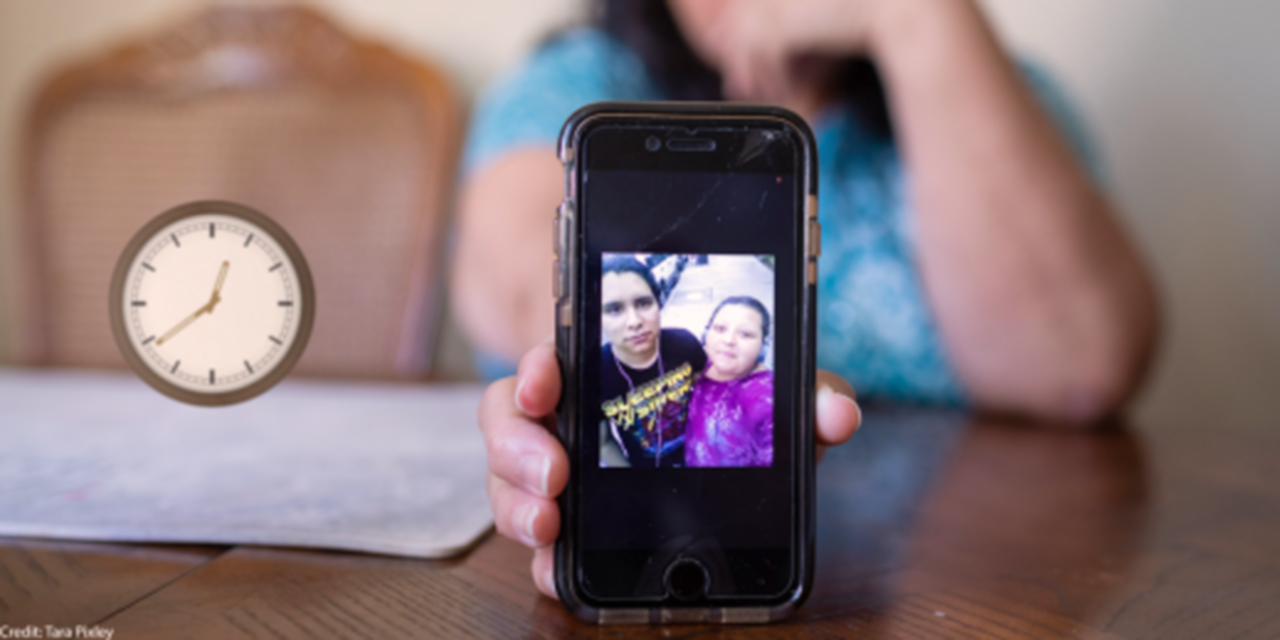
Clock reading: h=12 m=39
